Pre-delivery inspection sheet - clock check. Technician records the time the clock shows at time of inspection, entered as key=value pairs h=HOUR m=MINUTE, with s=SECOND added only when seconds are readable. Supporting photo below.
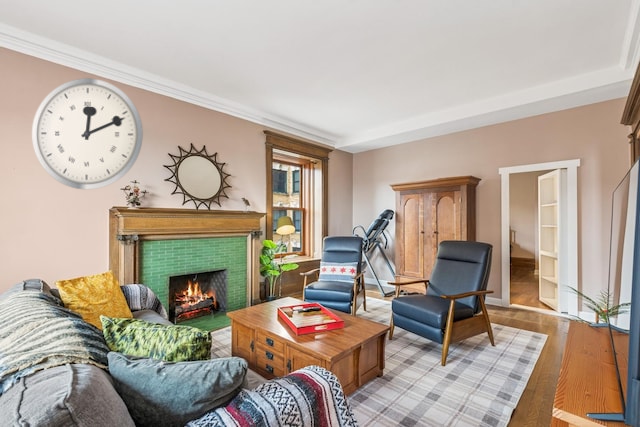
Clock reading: h=12 m=11
